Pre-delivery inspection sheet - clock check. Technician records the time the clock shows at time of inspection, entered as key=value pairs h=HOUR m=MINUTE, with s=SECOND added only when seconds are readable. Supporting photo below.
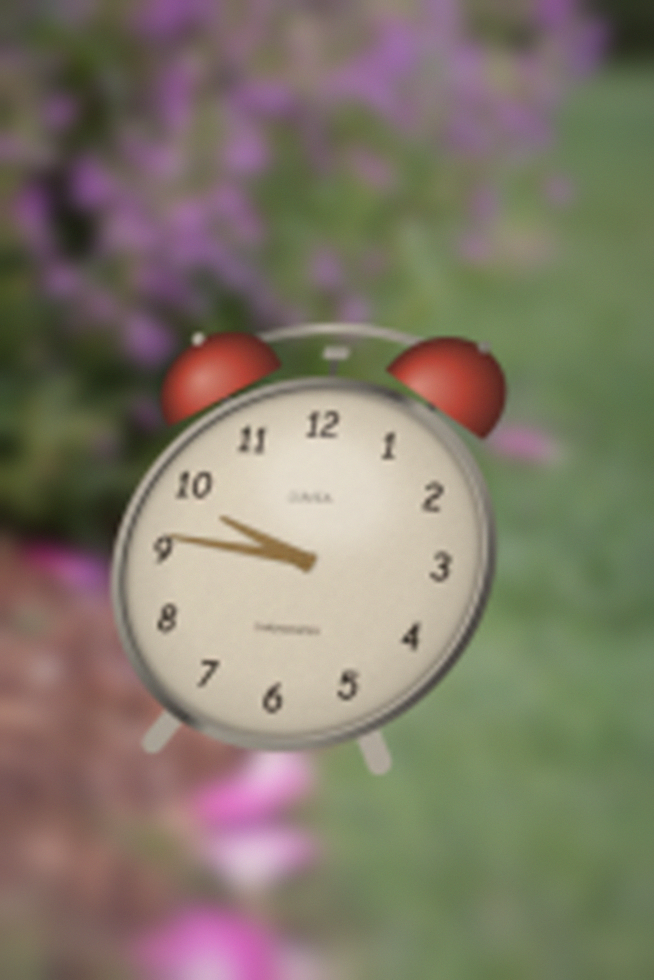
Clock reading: h=9 m=46
